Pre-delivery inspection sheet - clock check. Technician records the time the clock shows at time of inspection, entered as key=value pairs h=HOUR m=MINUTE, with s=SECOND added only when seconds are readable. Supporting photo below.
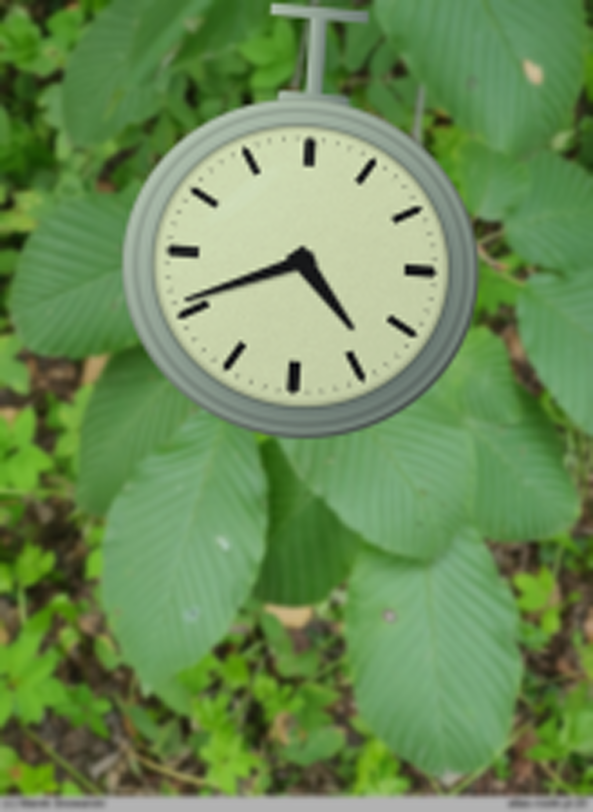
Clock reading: h=4 m=41
